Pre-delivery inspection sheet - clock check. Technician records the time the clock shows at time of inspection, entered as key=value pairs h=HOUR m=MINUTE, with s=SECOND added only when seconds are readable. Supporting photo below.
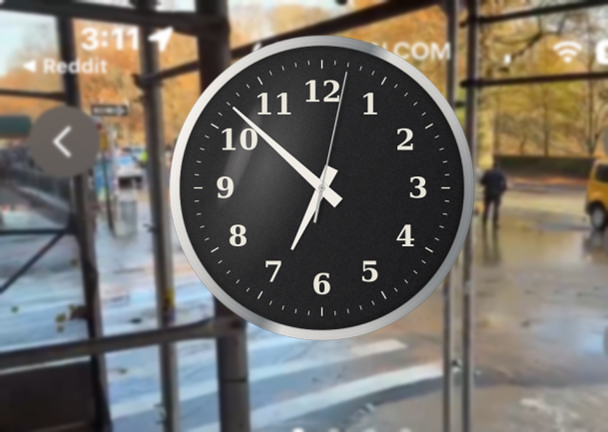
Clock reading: h=6 m=52 s=2
